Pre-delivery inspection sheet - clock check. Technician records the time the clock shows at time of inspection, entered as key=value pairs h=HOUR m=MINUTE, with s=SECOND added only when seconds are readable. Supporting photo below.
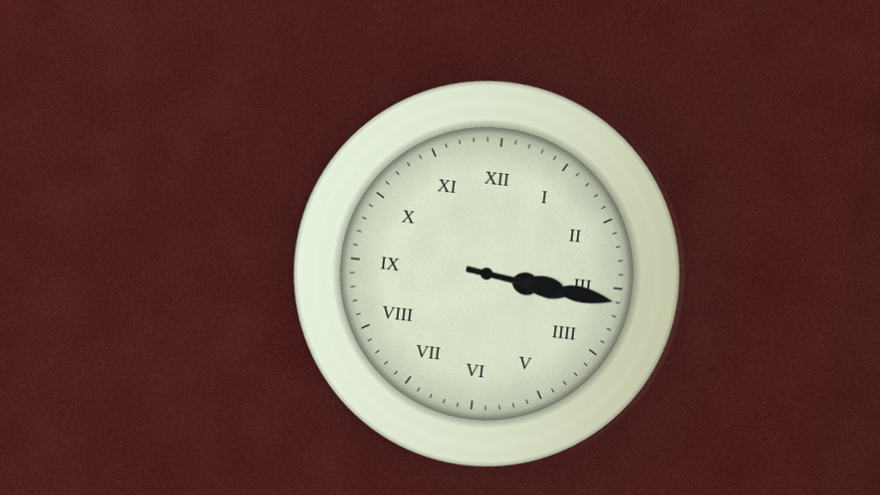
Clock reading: h=3 m=16
